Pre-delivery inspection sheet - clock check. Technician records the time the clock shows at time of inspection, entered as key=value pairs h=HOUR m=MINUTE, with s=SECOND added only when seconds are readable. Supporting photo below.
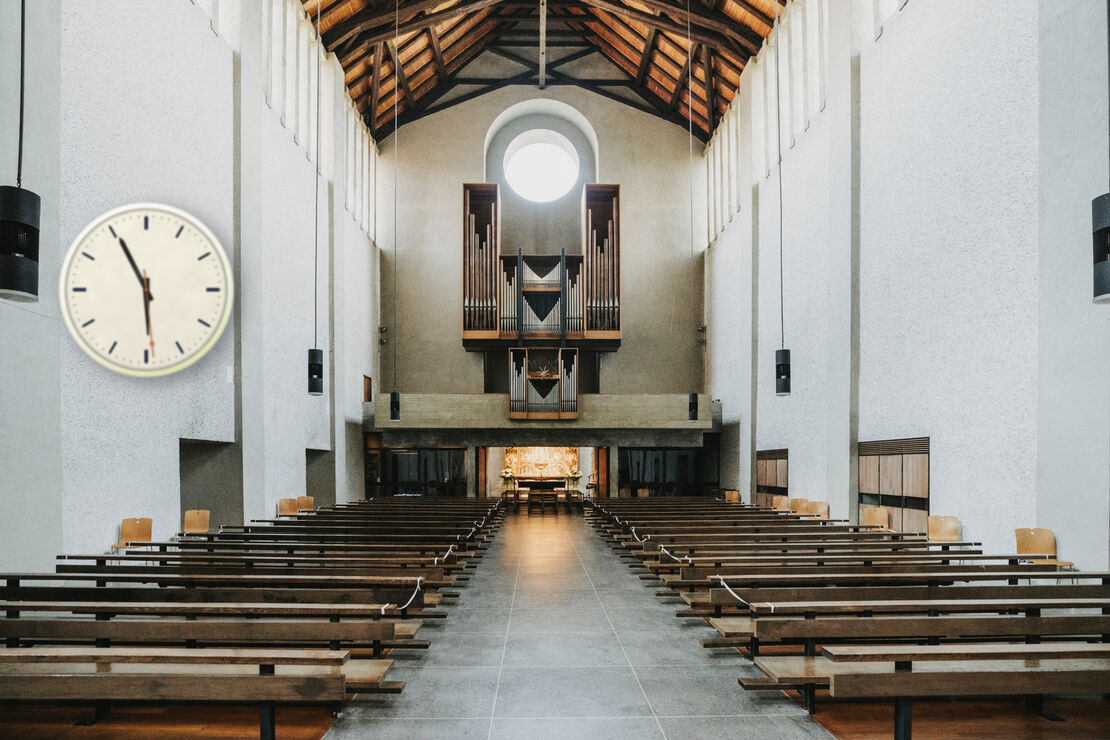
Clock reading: h=5 m=55 s=29
